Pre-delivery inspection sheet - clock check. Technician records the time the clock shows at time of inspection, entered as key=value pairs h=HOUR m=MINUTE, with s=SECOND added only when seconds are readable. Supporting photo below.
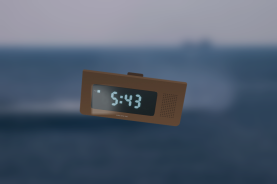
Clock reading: h=5 m=43
